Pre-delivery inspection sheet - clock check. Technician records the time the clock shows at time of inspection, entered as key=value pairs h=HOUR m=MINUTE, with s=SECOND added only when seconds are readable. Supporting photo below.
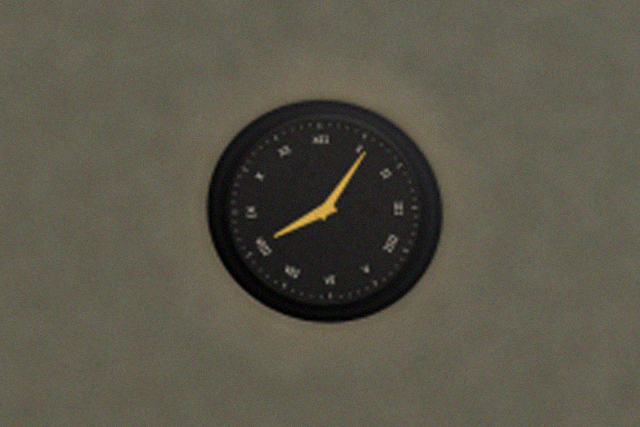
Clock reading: h=8 m=6
